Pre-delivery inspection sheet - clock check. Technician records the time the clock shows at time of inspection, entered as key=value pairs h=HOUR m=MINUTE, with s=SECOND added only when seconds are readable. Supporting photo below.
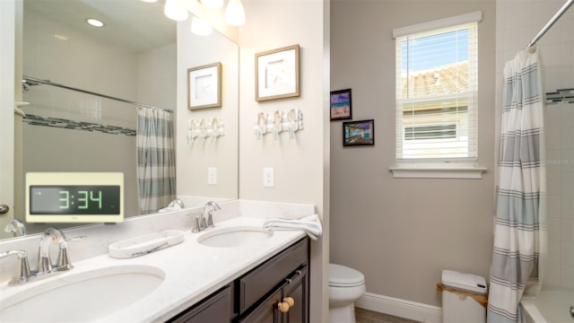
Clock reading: h=3 m=34
